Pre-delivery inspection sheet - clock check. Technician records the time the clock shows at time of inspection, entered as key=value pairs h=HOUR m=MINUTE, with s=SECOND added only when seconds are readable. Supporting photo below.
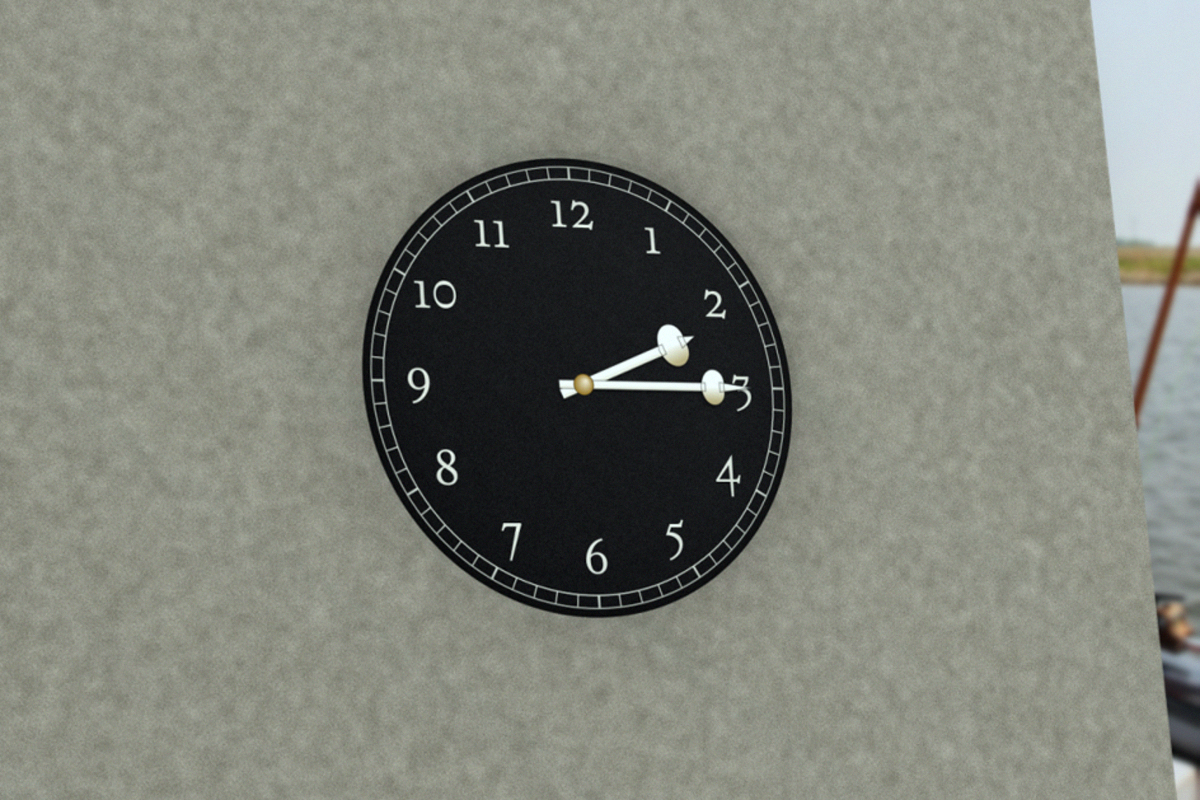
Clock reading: h=2 m=15
